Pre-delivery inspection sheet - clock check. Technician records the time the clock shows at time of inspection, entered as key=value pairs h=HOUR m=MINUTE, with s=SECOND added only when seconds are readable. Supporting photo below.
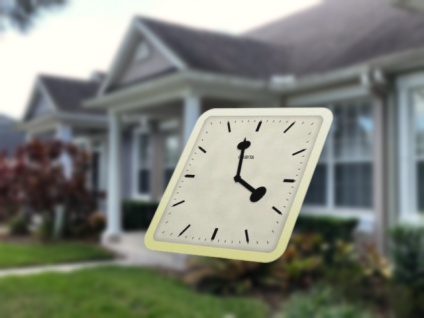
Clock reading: h=3 m=58
